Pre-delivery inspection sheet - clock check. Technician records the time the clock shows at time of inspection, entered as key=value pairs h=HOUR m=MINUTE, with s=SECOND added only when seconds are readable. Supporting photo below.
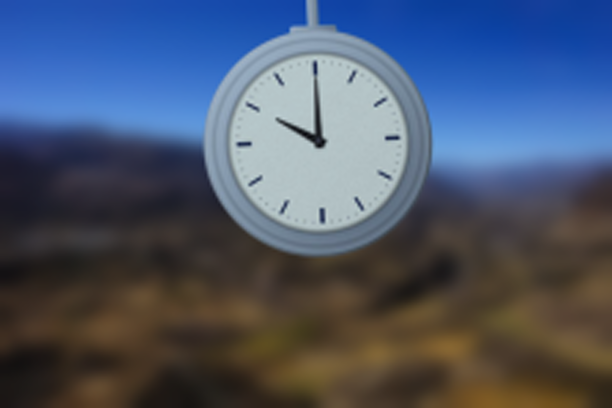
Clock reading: h=10 m=0
